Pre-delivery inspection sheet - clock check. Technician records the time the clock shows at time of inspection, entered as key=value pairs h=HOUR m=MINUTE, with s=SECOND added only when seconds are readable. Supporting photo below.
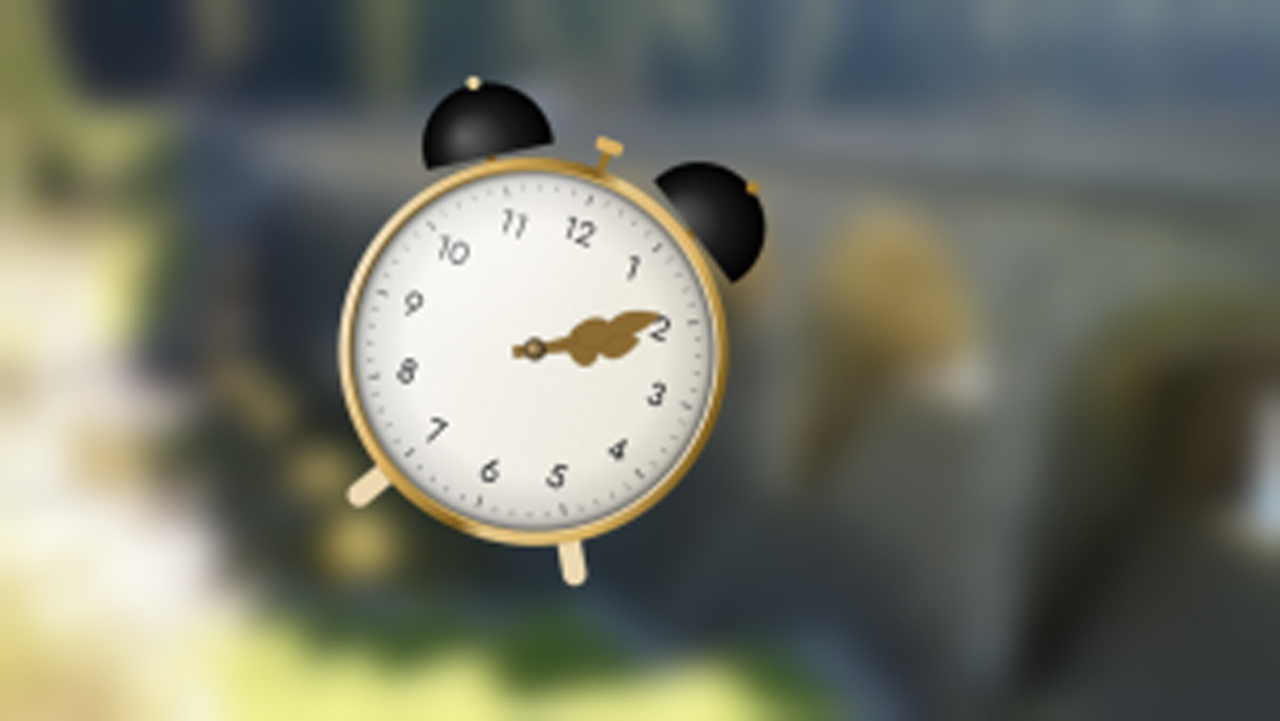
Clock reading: h=2 m=9
